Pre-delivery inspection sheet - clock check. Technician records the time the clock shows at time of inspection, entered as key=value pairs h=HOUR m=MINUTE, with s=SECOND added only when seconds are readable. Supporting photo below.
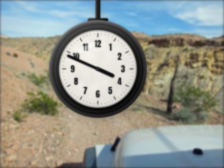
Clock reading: h=3 m=49
